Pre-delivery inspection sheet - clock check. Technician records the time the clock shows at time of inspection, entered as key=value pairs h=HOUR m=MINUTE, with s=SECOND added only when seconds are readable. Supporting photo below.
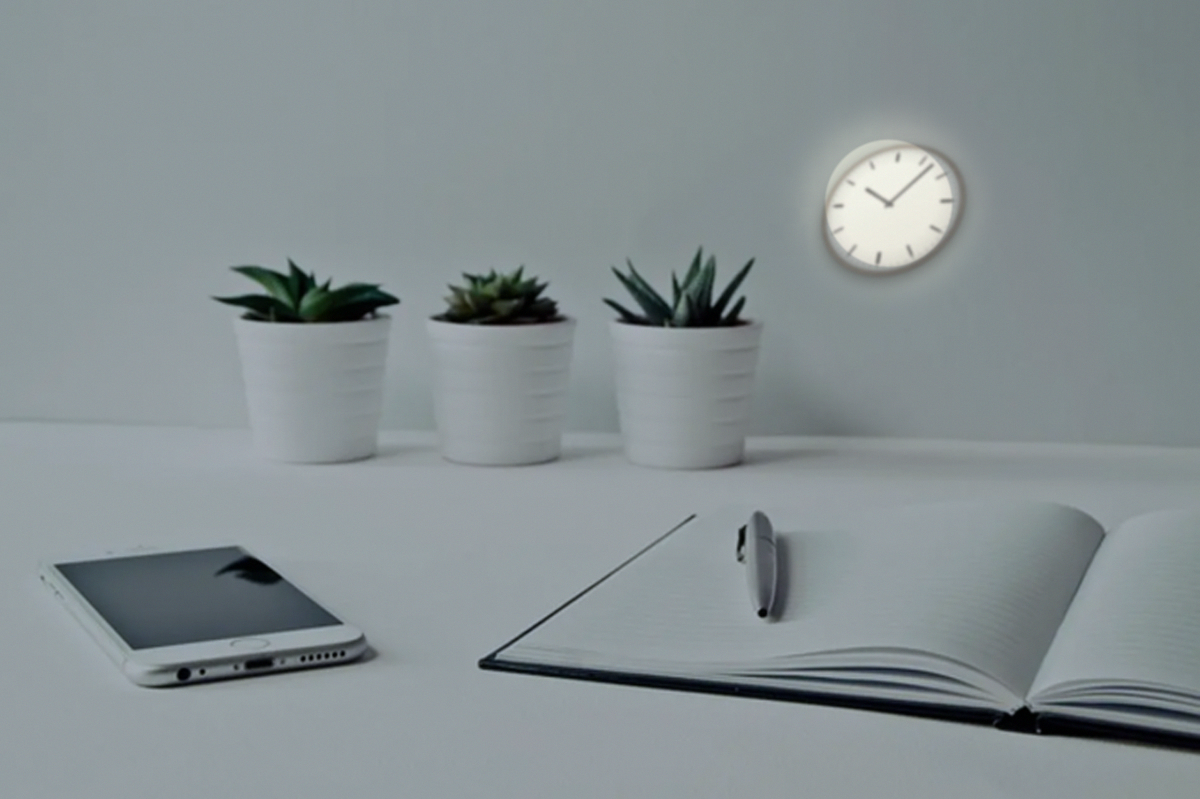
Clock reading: h=10 m=7
